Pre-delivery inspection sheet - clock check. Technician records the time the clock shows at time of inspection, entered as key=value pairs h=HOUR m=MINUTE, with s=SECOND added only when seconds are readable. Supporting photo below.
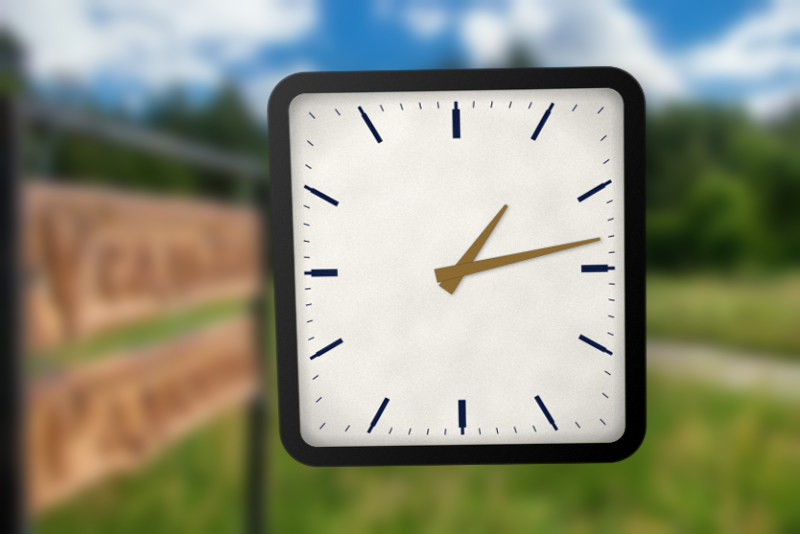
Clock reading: h=1 m=13
